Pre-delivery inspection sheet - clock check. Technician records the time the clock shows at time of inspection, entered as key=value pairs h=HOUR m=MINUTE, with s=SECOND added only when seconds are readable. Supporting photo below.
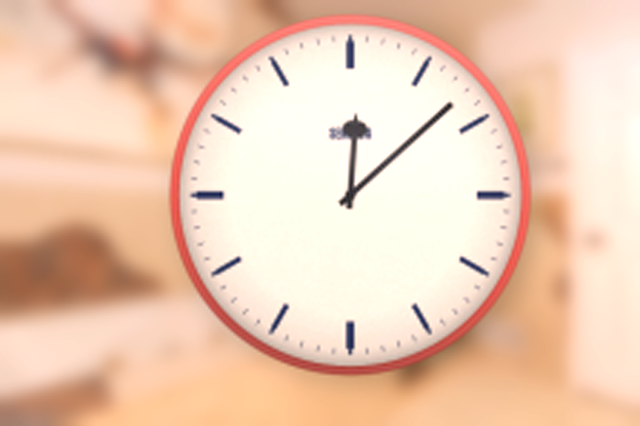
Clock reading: h=12 m=8
